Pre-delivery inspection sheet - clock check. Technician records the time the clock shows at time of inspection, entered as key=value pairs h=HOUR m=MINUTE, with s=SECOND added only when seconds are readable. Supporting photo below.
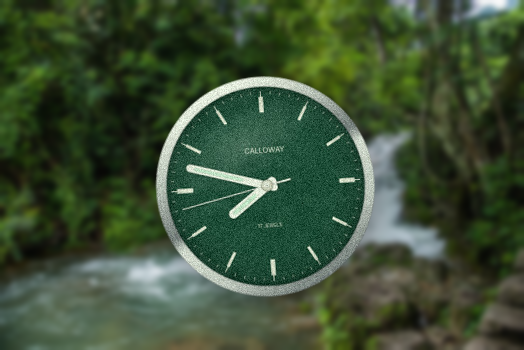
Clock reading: h=7 m=47 s=43
